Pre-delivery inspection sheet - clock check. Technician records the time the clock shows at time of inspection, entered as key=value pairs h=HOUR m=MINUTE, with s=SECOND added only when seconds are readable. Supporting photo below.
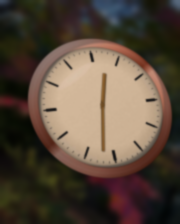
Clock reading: h=12 m=32
